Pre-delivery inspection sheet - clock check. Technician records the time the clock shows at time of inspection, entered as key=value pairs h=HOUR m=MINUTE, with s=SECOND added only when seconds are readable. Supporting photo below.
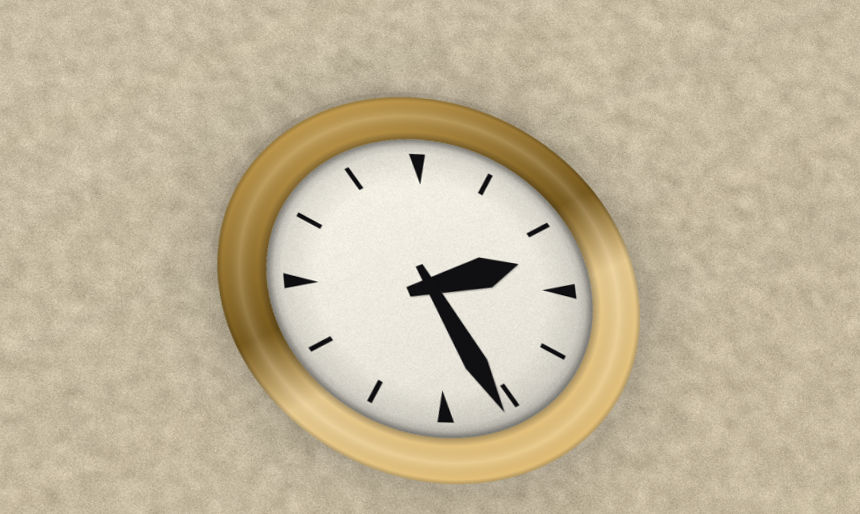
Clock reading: h=2 m=26
